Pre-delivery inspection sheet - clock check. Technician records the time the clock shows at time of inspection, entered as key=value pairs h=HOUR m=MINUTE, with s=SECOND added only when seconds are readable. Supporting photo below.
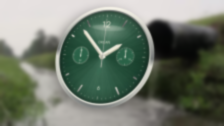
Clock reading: h=1 m=53
